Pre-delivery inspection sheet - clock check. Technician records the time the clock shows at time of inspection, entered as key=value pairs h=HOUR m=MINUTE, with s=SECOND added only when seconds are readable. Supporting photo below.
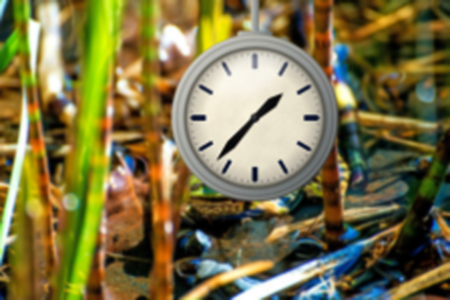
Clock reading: h=1 m=37
